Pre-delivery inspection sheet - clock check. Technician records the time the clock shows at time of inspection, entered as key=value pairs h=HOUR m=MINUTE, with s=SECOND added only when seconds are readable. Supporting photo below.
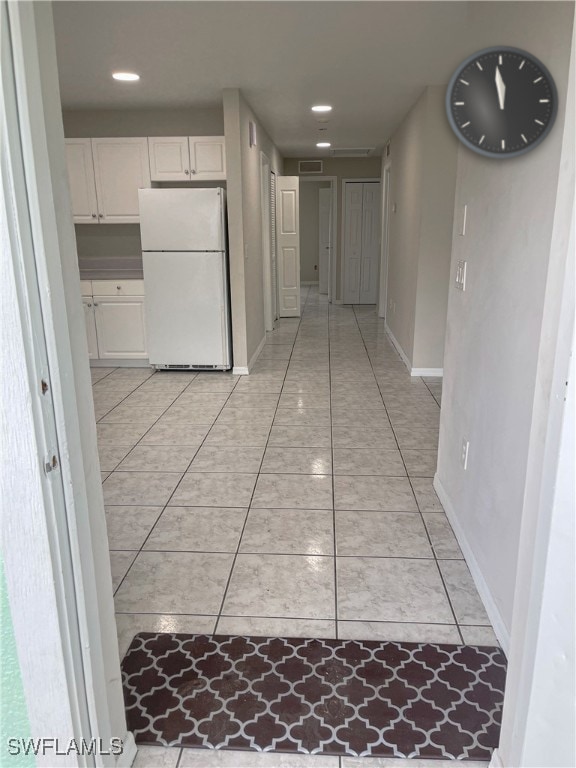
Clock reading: h=11 m=59
